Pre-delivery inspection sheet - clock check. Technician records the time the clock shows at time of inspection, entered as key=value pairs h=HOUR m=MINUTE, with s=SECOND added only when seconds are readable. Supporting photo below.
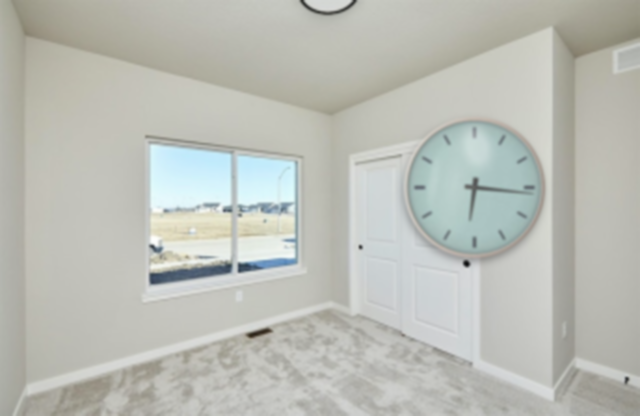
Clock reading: h=6 m=16
